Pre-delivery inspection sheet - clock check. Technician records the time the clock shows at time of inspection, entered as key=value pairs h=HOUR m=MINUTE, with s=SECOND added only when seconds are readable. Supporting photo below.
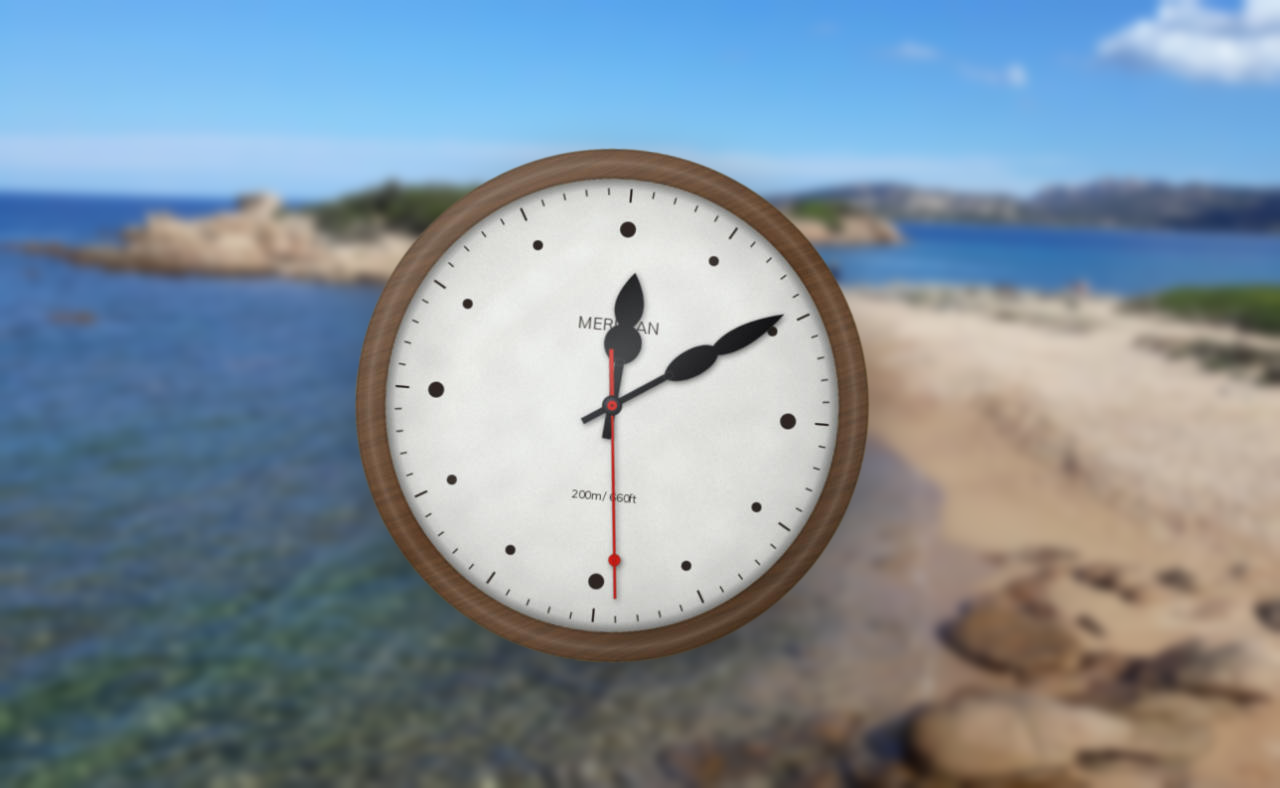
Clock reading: h=12 m=9 s=29
